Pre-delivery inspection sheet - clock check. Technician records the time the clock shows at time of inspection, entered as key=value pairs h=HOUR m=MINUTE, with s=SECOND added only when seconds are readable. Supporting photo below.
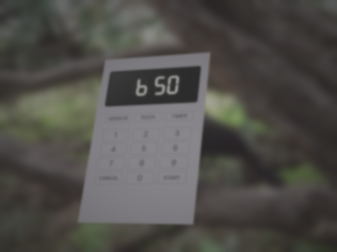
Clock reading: h=6 m=50
